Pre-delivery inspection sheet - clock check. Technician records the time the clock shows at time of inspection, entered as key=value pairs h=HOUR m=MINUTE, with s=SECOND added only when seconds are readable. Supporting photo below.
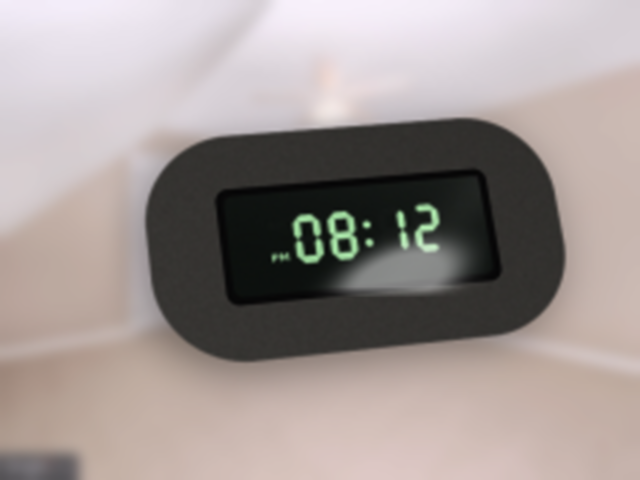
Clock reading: h=8 m=12
